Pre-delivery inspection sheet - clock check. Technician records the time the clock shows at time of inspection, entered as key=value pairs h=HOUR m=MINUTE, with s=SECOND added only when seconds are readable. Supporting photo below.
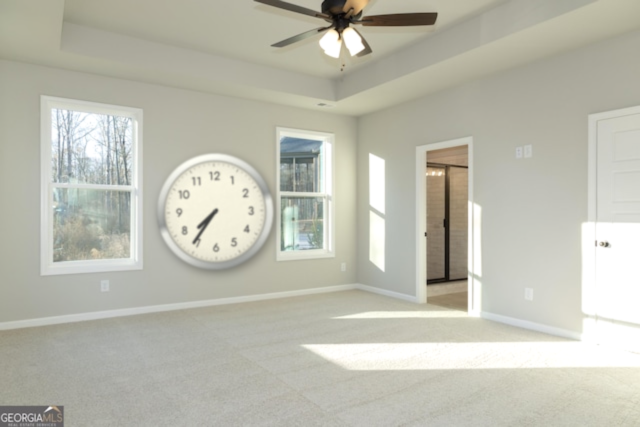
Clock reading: h=7 m=36
